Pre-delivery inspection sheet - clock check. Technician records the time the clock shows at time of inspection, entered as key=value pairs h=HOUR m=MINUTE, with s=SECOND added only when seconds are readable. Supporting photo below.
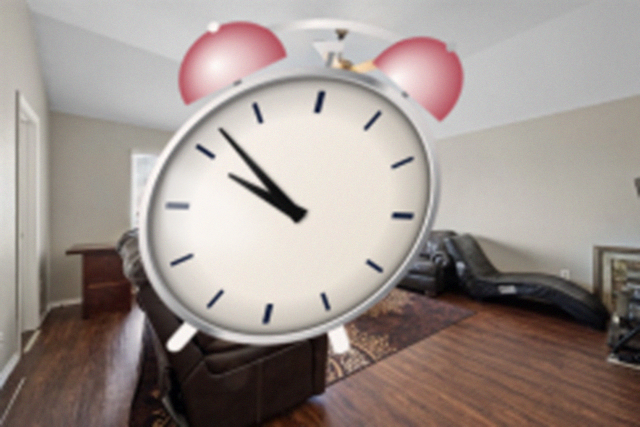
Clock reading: h=9 m=52
